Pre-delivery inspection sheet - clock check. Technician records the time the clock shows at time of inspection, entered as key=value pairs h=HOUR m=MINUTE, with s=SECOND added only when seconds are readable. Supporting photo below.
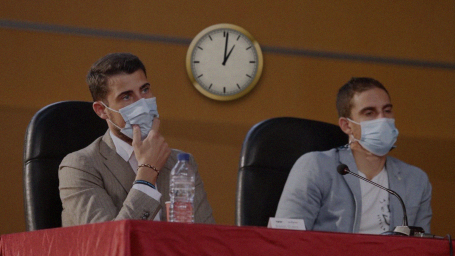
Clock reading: h=1 m=1
